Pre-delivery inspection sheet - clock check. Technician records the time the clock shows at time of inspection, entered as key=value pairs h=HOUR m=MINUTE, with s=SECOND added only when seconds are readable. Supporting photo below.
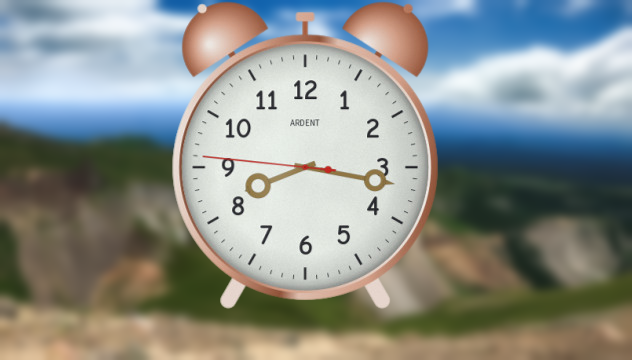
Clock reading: h=8 m=16 s=46
